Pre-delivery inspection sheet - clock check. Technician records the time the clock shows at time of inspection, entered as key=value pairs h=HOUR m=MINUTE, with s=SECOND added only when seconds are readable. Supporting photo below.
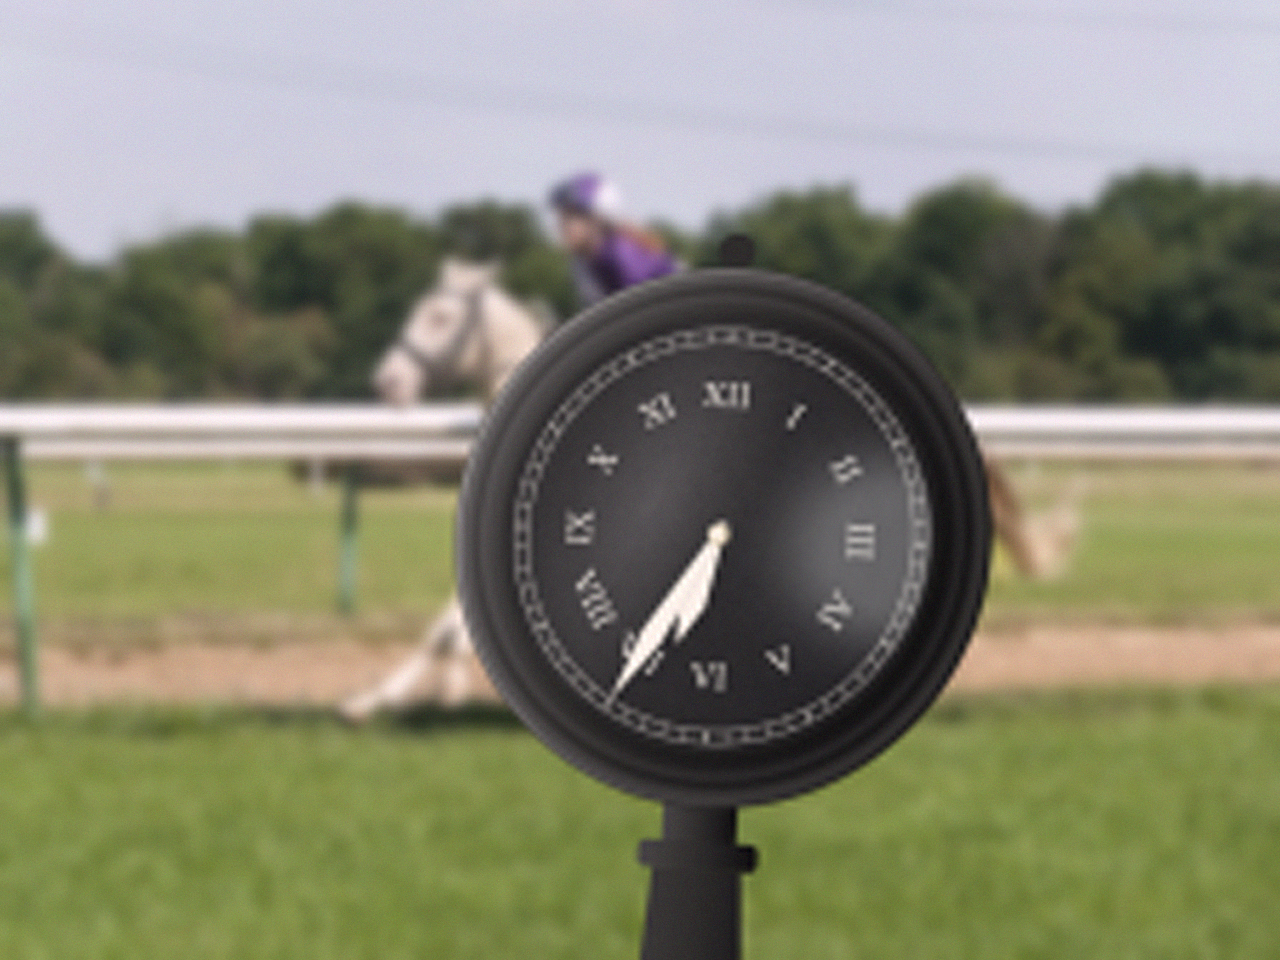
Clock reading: h=6 m=35
